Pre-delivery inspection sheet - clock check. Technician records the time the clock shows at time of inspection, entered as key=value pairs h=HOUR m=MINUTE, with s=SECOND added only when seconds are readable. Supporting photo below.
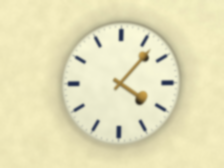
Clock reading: h=4 m=7
